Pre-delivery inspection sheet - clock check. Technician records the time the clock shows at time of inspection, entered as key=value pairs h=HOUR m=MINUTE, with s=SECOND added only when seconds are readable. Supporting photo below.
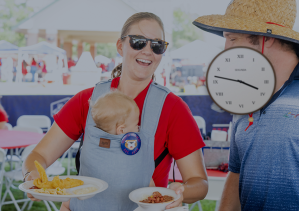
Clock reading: h=3 m=47
